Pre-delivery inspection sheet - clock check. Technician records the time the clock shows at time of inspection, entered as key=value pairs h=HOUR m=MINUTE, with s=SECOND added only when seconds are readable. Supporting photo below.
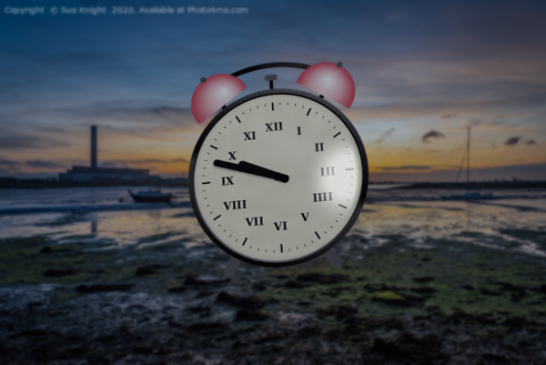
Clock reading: h=9 m=48
